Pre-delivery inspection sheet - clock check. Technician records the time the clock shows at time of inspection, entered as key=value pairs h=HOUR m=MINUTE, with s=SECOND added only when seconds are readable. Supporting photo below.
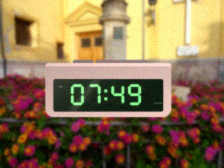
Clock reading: h=7 m=49
